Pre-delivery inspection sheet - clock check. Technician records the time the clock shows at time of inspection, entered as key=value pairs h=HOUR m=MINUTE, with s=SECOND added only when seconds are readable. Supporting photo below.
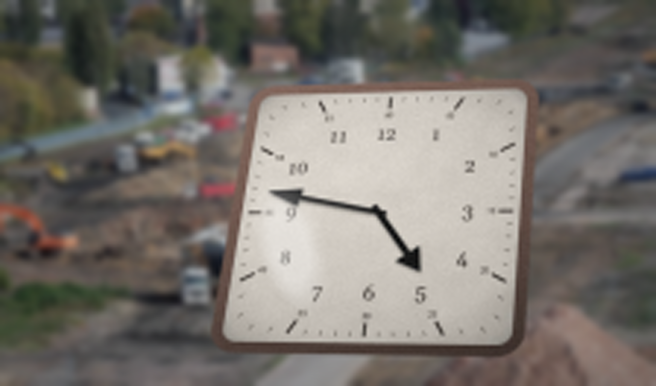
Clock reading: h=4 m=47
